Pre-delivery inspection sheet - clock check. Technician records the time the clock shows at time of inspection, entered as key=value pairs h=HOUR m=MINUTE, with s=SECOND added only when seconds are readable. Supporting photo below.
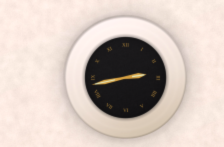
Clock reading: h=2 m=43
